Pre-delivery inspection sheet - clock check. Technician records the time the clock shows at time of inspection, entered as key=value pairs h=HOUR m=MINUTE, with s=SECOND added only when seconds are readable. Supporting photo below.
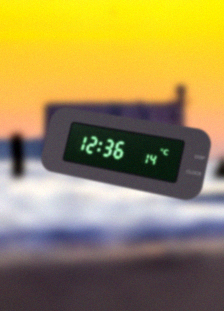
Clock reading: h=12 m=36
